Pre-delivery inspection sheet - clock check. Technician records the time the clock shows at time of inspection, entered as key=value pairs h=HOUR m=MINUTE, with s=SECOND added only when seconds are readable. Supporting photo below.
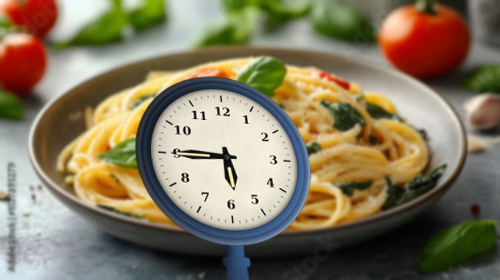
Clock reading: h=5 m=45
